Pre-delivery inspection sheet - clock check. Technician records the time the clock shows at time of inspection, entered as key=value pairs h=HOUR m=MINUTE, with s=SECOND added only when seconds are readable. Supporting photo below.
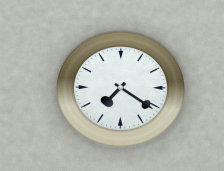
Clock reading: h=7 m=21
